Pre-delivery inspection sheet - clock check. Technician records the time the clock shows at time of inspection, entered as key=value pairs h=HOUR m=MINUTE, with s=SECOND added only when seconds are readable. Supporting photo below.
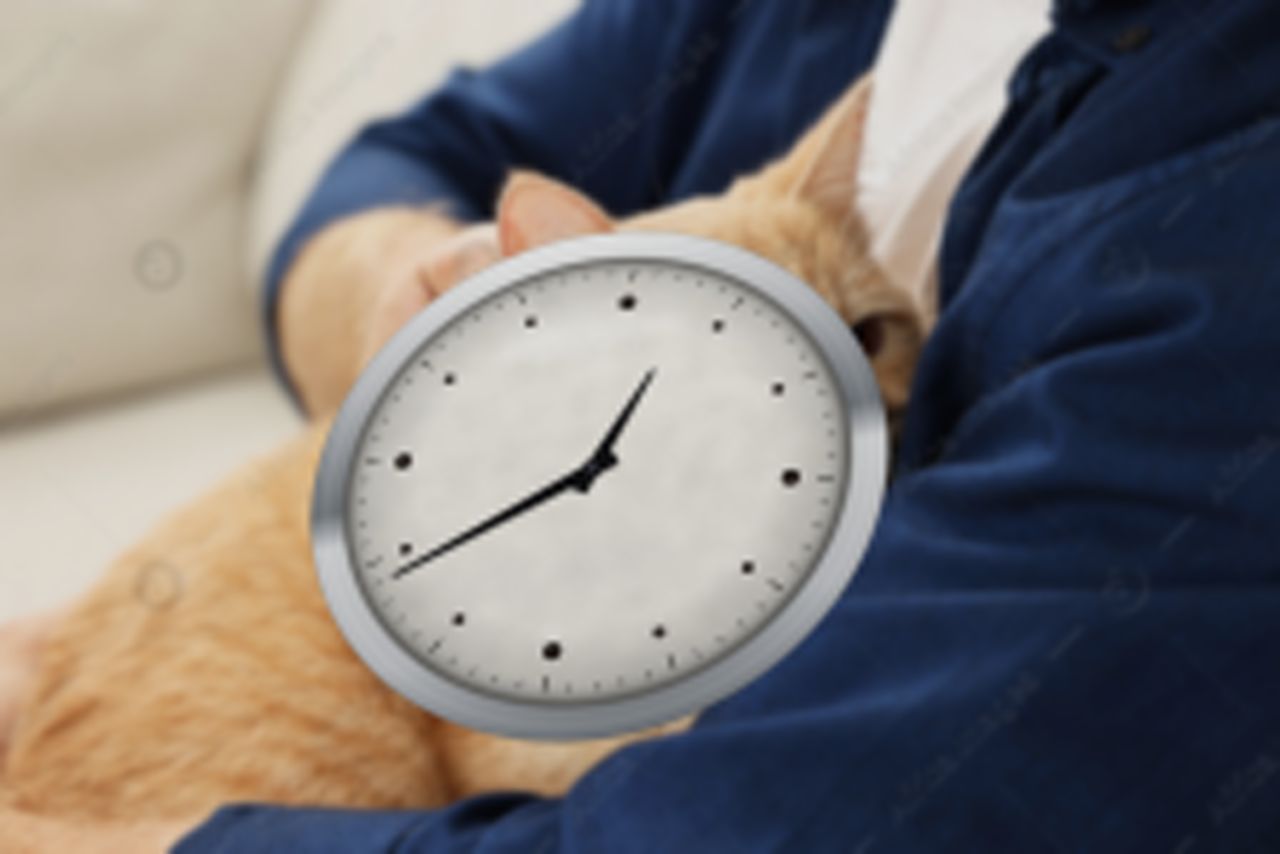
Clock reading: h=12 m=39
